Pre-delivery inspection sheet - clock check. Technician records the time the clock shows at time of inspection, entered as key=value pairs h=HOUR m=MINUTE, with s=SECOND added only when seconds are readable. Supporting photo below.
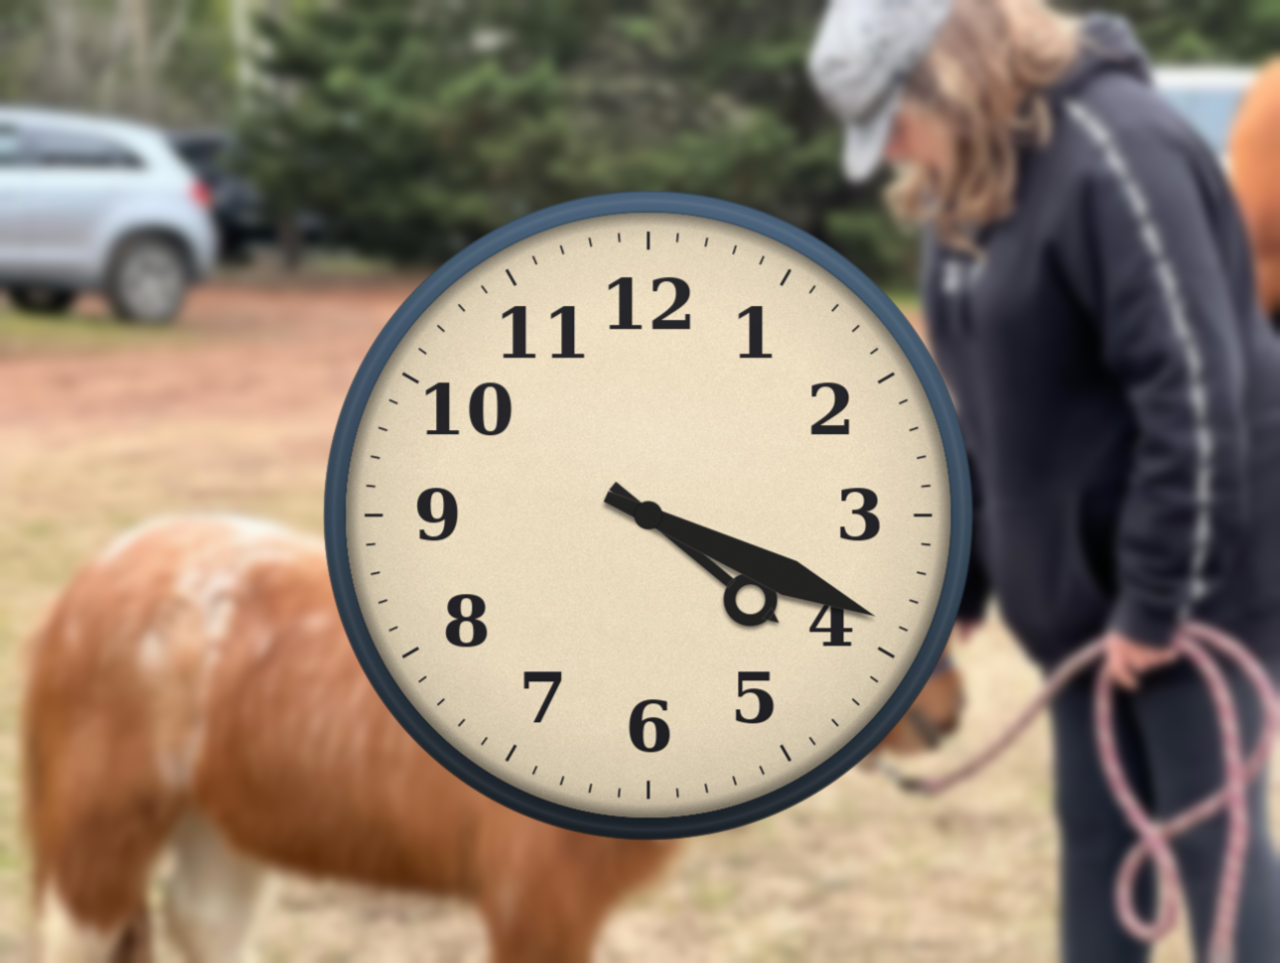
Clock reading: h=4 m=19
